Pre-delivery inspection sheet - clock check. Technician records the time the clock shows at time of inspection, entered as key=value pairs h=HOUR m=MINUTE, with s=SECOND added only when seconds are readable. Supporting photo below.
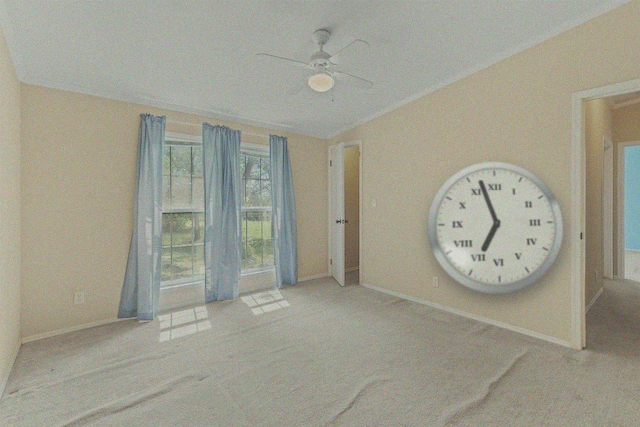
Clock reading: h=6 m=57
